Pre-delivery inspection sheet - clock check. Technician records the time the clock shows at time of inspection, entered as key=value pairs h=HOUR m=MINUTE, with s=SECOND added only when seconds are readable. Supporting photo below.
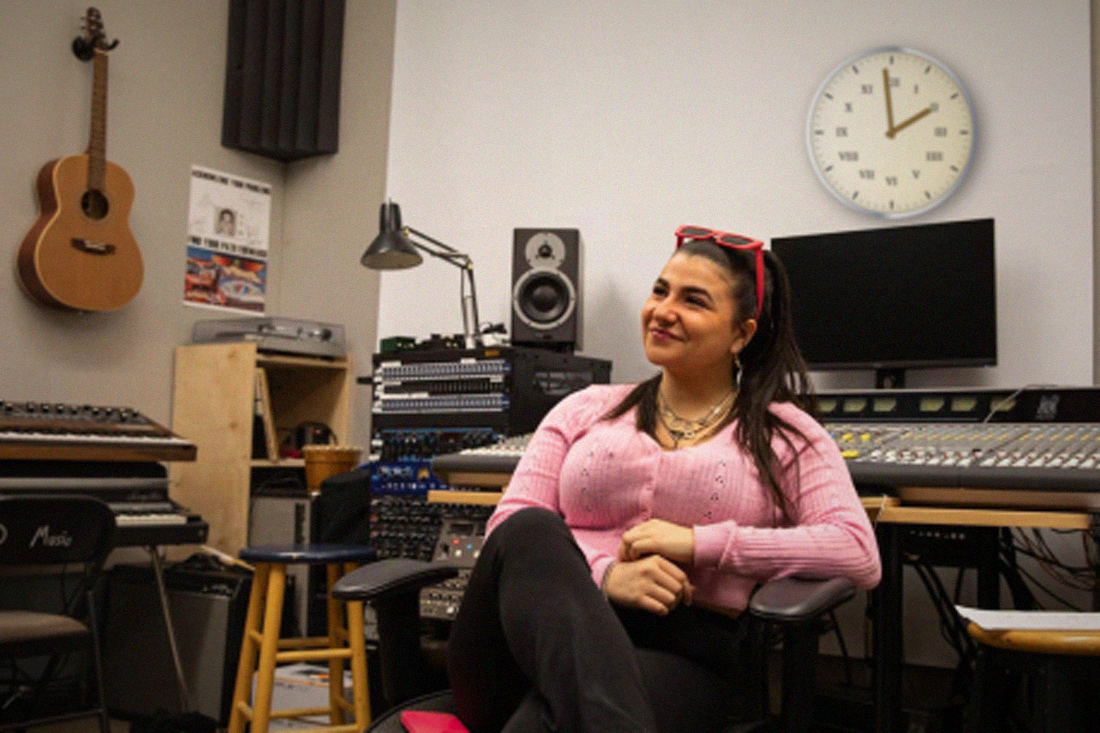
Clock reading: h=1 m=59
